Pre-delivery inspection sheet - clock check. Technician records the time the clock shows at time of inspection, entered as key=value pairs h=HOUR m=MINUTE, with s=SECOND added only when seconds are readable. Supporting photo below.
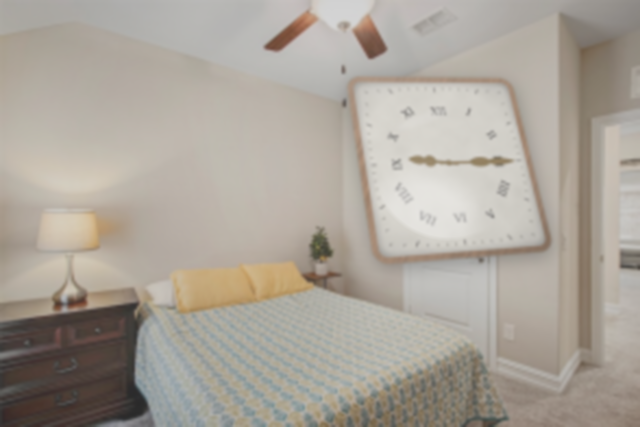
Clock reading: h=9 m=15
